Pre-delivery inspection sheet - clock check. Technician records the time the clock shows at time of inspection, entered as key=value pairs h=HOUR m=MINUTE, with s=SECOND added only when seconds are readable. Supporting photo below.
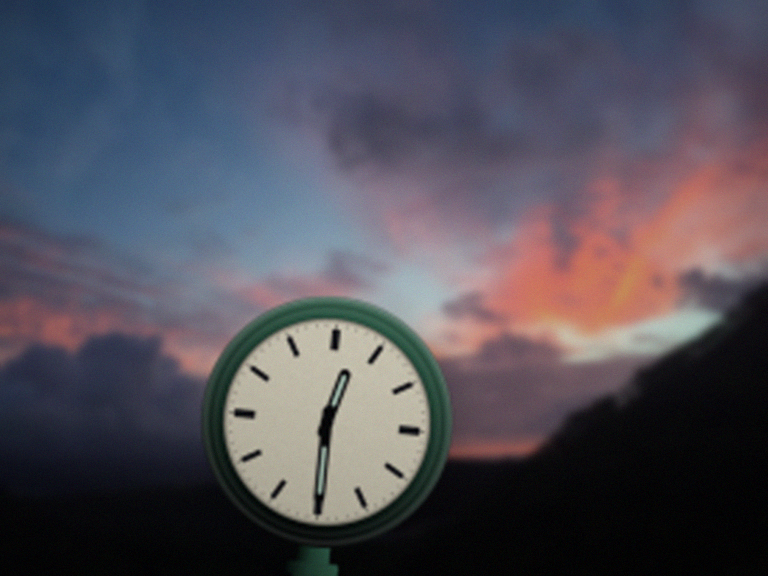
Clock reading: h=12 m=30
